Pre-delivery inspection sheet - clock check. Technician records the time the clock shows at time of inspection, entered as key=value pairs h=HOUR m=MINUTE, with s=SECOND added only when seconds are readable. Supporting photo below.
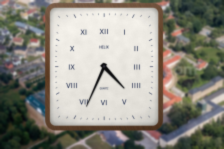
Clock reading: h=4 m=34
